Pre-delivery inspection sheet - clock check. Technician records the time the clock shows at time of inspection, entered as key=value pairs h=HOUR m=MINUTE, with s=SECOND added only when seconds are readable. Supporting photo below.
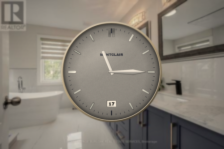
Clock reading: h=11 m=15
